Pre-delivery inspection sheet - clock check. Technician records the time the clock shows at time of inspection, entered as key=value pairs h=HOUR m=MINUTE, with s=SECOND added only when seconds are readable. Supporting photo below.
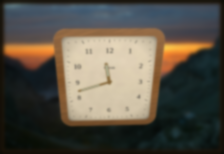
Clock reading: h=11 m=42
